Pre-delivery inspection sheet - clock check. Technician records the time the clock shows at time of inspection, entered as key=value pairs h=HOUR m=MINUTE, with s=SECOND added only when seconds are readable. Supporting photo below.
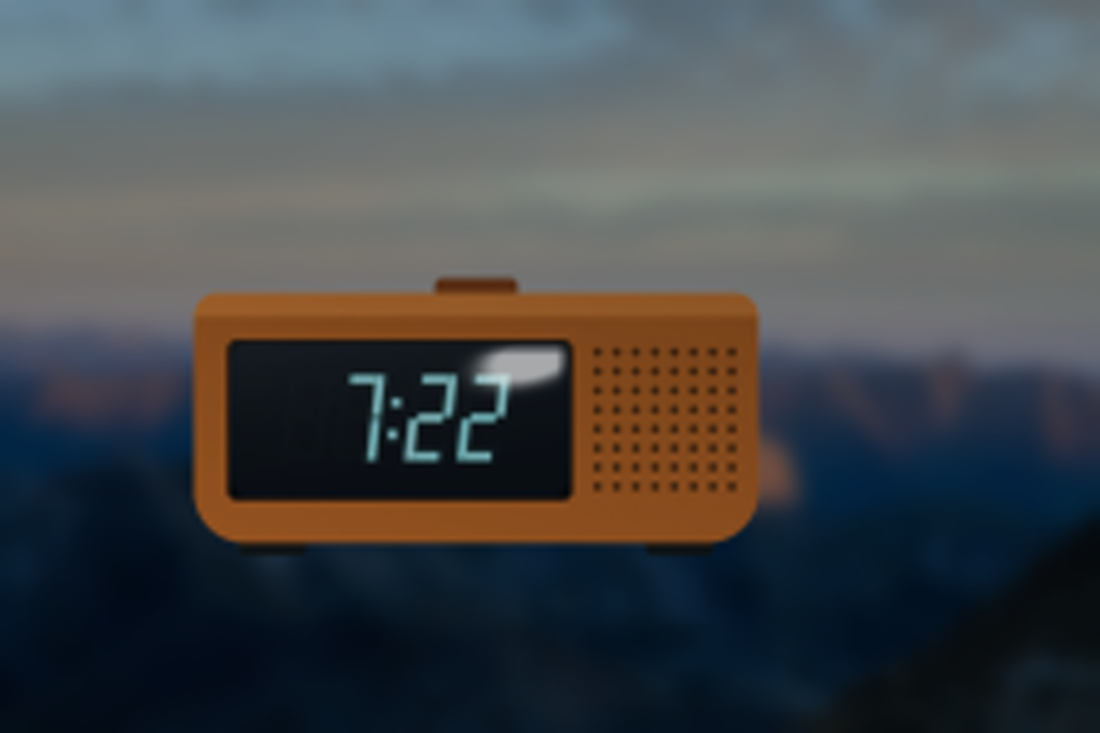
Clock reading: h=7 m=22
